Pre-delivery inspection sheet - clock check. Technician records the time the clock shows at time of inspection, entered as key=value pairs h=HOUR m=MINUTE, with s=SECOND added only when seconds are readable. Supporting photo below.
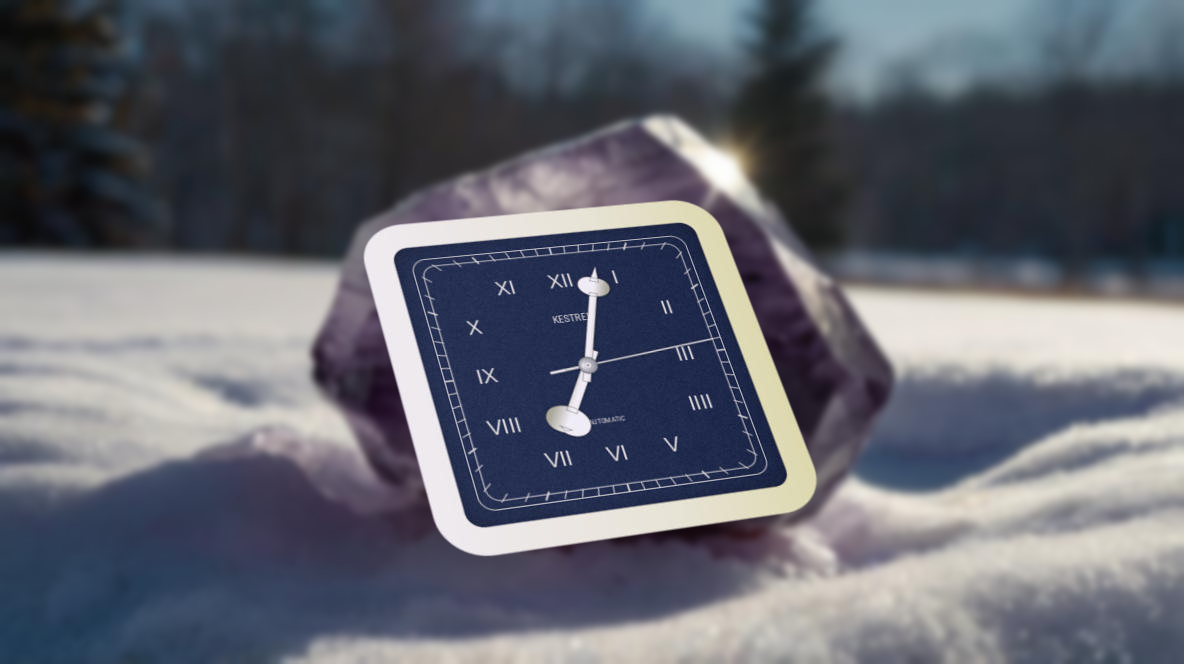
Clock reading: h=7 m=3 s=14
